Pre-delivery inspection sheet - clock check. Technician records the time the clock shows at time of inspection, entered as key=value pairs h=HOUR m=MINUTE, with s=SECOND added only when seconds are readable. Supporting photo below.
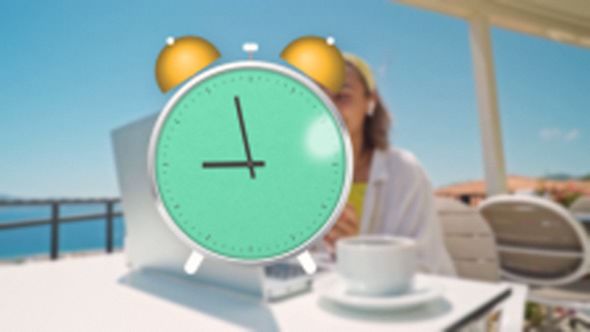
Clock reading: h=8 m=58
